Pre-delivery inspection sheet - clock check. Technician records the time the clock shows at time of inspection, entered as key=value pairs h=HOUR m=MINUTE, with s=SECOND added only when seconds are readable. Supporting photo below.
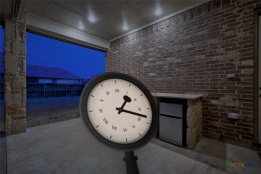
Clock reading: h=1 m=18
